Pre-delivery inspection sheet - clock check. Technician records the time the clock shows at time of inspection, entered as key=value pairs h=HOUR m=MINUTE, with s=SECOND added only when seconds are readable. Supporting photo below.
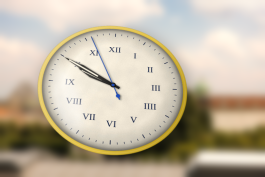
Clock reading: h=9 m=49 s=56
